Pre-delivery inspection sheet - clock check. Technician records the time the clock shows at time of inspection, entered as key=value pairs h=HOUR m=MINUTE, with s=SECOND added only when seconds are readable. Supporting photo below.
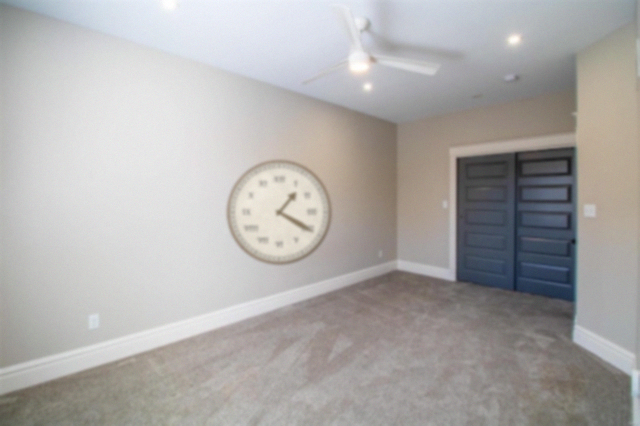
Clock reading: h=1 m=20
